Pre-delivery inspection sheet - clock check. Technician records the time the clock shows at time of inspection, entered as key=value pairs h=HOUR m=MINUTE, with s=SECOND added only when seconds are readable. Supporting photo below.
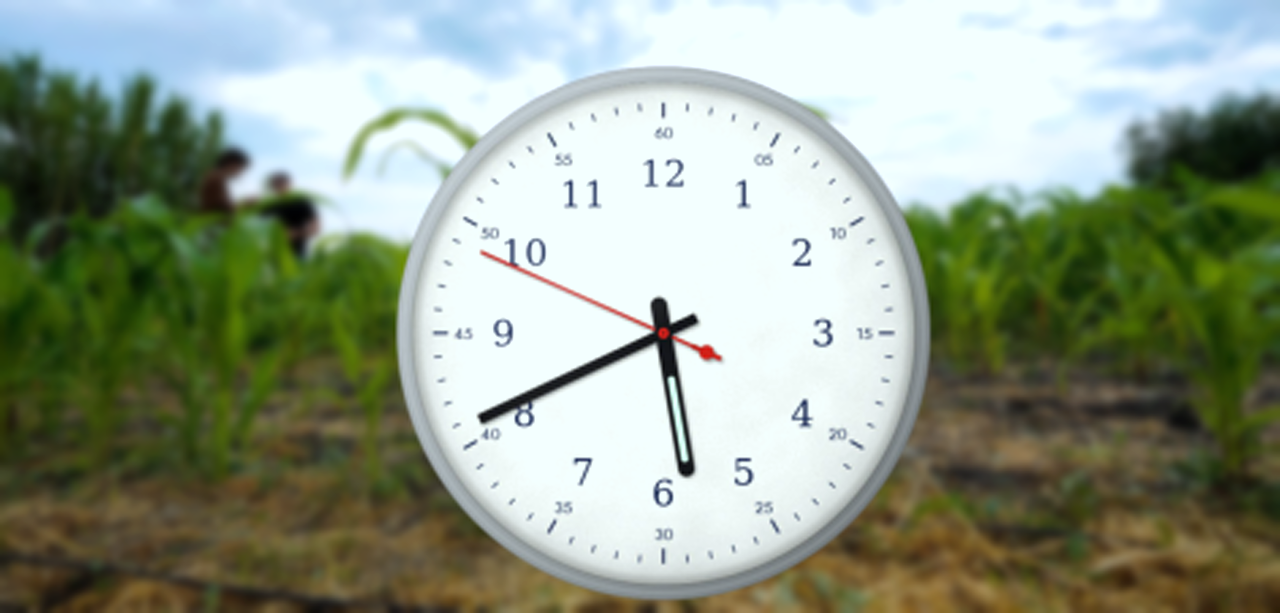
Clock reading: h=5 m=40 s=49
